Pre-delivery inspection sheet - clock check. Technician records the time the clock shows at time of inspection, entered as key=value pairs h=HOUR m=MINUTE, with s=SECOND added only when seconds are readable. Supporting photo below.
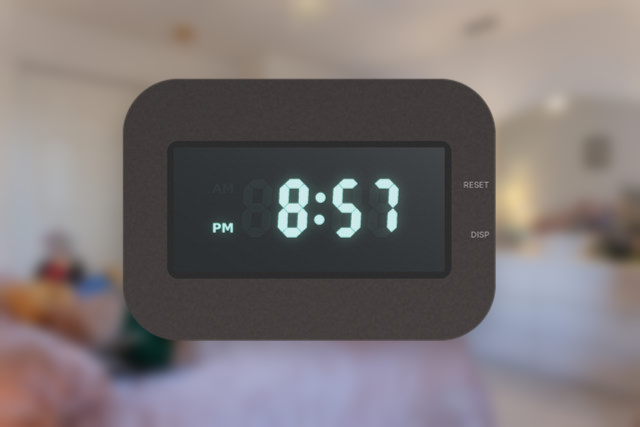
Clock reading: h=8 m=57
